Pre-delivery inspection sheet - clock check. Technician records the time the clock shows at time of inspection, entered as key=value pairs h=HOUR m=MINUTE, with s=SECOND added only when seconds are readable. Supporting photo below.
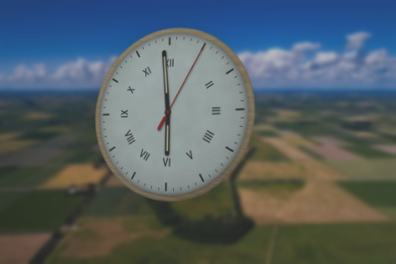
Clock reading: h=5 m=59 s=5
